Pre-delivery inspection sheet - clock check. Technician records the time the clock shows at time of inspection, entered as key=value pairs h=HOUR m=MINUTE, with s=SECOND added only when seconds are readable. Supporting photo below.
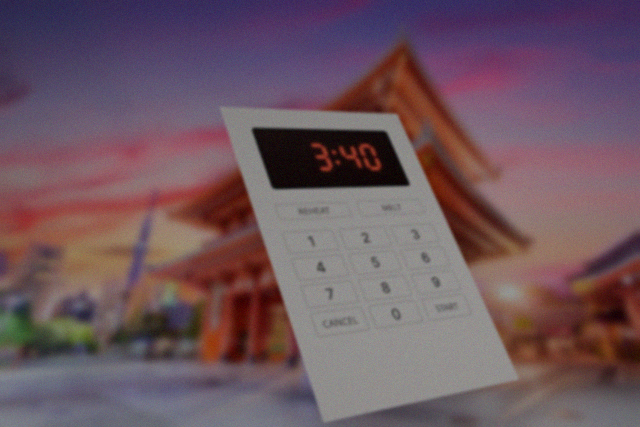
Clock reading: h=3 m=40
